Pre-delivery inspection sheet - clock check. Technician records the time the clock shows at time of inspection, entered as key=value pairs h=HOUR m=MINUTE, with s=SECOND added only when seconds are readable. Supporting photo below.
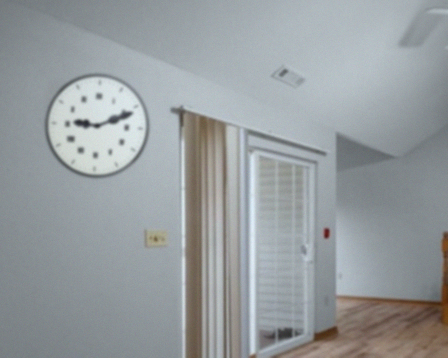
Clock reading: h=9 m=11
